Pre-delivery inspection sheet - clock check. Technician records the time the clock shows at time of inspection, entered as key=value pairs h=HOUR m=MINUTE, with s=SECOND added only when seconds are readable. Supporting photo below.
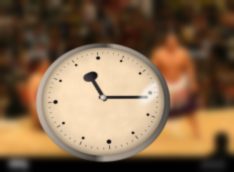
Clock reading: h=11 m=16
